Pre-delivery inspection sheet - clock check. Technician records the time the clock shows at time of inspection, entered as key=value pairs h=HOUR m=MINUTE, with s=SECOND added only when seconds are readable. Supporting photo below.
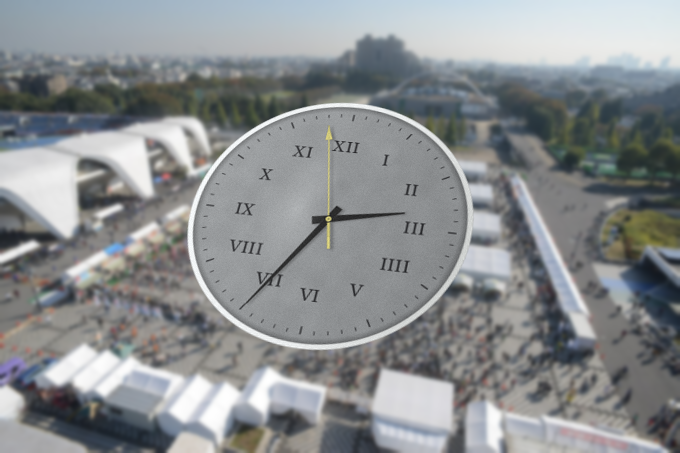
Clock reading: h=2 m=34 s=58
